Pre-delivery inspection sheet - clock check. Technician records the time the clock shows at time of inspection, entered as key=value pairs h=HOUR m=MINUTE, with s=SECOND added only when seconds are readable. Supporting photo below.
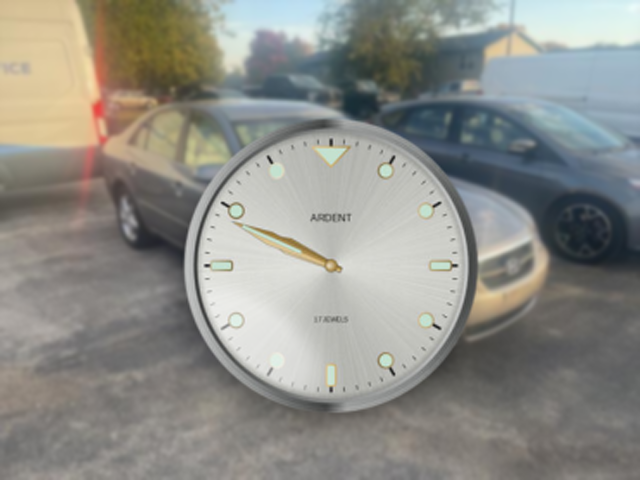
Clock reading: h=9 m=49
